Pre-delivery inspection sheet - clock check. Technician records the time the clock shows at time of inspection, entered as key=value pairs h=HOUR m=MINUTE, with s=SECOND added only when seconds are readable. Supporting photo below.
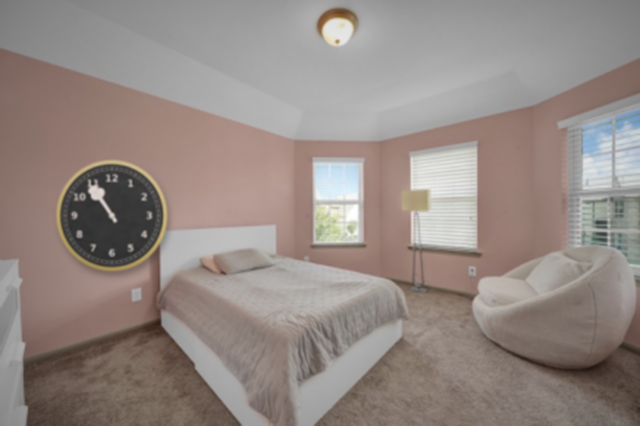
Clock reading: h=10 m=54
